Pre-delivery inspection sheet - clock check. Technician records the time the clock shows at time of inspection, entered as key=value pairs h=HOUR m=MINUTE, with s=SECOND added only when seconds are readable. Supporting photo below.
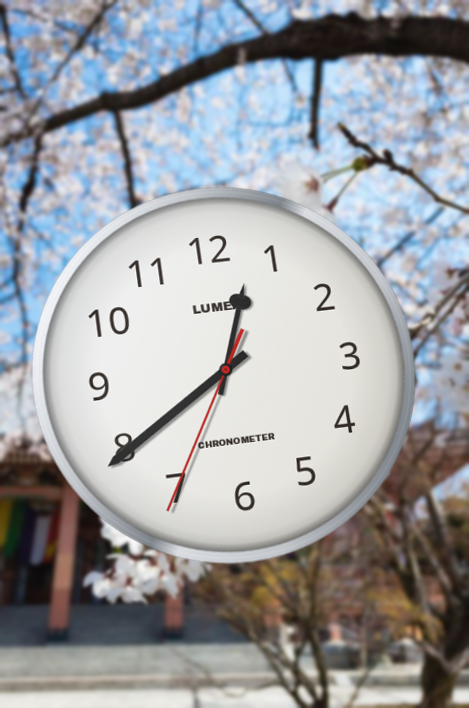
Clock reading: h=12 m=39 s=35
